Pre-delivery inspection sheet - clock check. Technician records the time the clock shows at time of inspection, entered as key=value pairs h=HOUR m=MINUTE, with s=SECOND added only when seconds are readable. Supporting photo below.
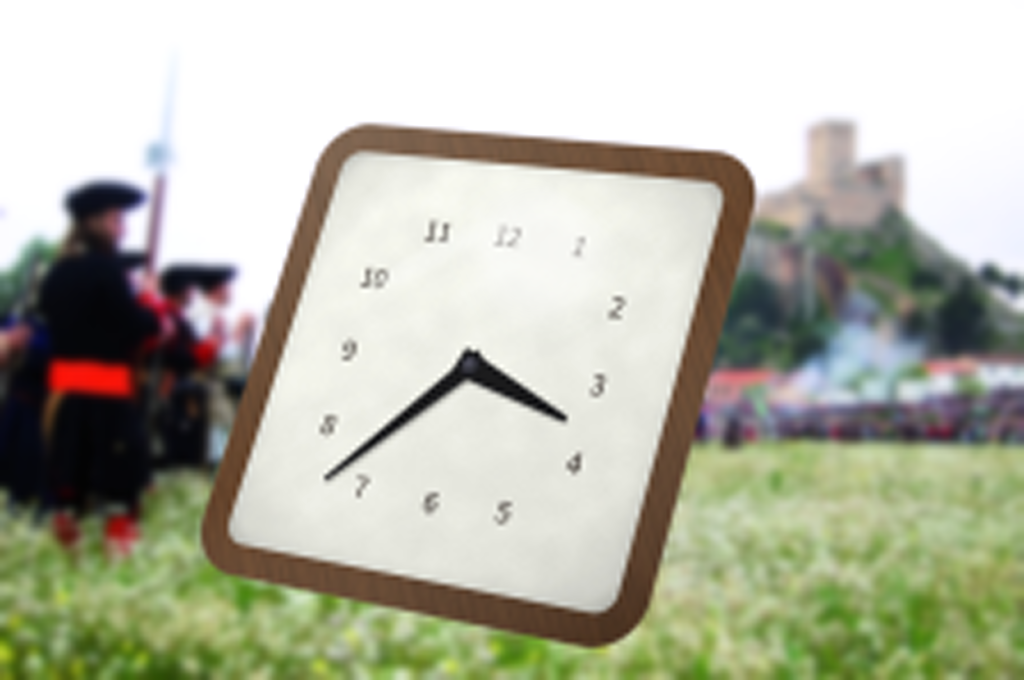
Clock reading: h=3 m=37
